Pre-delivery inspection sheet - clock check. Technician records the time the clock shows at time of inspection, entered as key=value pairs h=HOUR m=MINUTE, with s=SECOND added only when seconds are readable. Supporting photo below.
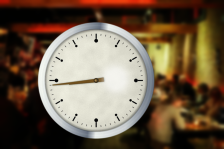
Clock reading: h=8 m=44
